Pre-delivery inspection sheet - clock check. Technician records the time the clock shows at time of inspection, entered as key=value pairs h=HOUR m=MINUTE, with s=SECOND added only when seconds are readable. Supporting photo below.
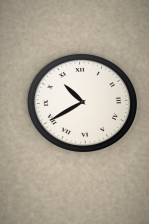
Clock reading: h=10 m=40
